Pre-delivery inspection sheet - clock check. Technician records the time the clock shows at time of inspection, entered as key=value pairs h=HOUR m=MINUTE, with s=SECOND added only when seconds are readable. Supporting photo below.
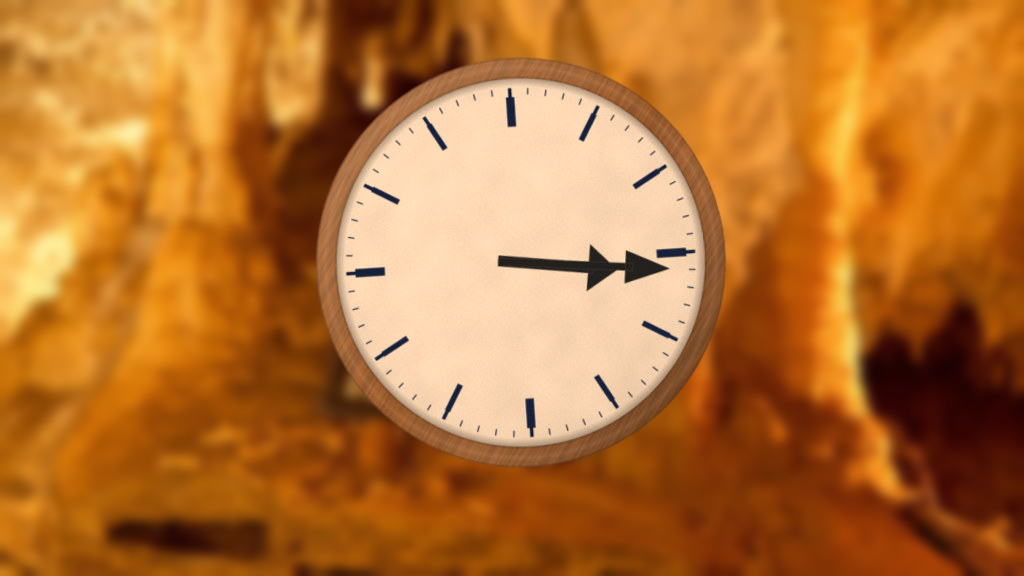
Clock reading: h=3 m=16
